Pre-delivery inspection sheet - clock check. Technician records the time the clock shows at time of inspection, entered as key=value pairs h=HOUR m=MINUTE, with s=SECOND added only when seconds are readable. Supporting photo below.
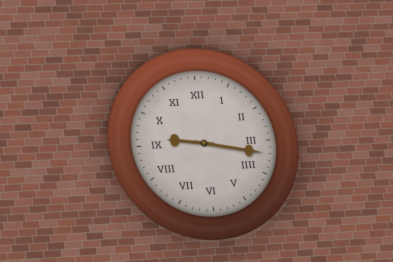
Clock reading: h=9 m=17
